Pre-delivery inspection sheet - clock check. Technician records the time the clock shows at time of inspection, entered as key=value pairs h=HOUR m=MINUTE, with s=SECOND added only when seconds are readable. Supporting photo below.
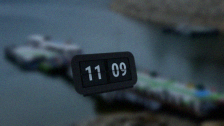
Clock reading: h=11 m=9
